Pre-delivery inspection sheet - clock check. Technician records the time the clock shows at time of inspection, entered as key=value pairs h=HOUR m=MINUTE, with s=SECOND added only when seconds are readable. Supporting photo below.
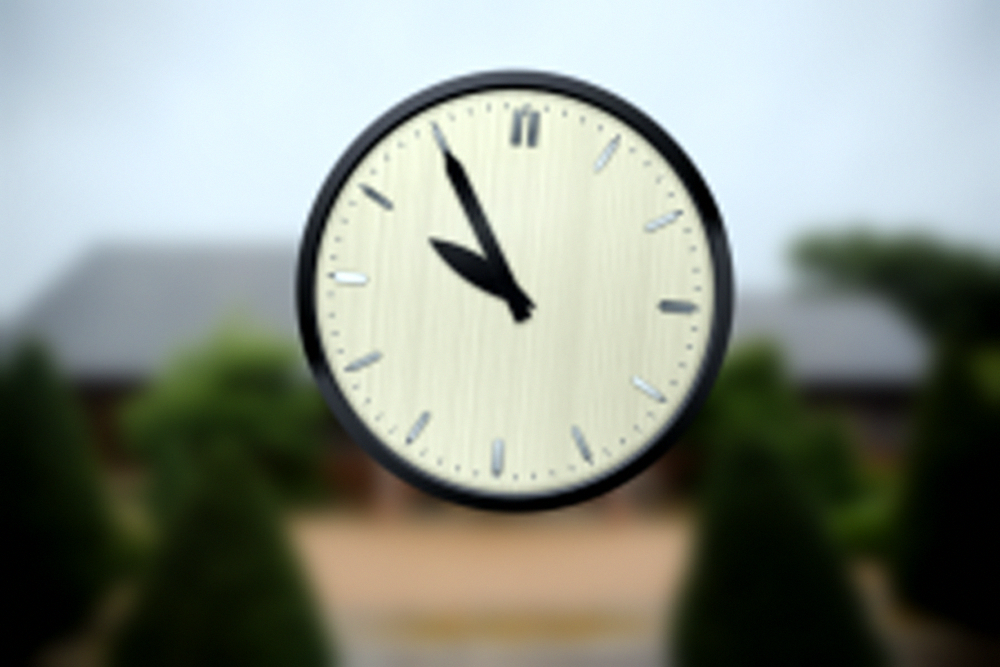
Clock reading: h=9 m=55
